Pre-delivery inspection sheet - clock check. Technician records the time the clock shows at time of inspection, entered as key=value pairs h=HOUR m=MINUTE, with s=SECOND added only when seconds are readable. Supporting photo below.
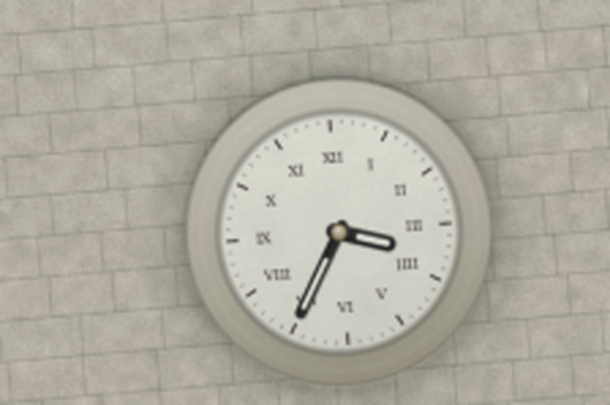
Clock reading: h=3 m=35
